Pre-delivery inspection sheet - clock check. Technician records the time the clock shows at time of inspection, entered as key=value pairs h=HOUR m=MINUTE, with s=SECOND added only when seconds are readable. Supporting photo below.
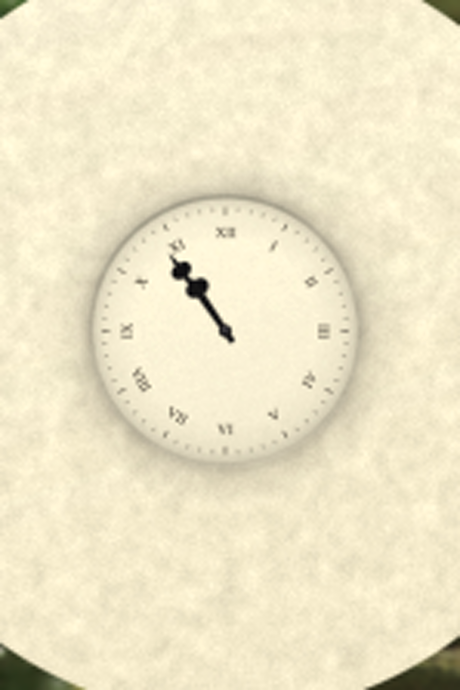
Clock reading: h=10 m=54
